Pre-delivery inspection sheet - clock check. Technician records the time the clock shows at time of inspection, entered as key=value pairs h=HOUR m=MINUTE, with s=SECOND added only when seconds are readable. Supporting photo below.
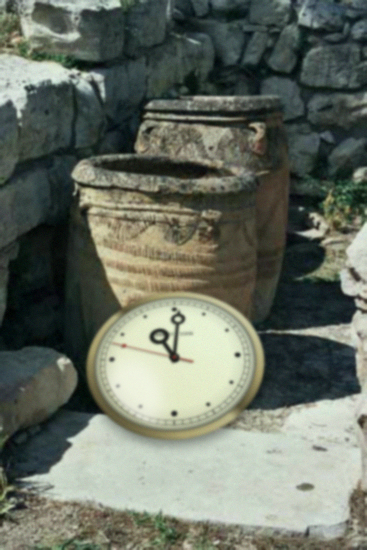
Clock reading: h=11 m=0 s=48
